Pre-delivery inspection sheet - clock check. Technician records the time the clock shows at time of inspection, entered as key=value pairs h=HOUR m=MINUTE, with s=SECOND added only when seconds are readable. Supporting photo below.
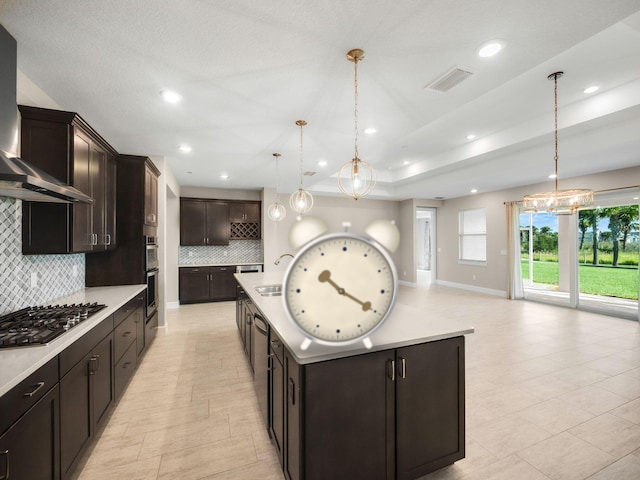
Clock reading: h=10 m=20
